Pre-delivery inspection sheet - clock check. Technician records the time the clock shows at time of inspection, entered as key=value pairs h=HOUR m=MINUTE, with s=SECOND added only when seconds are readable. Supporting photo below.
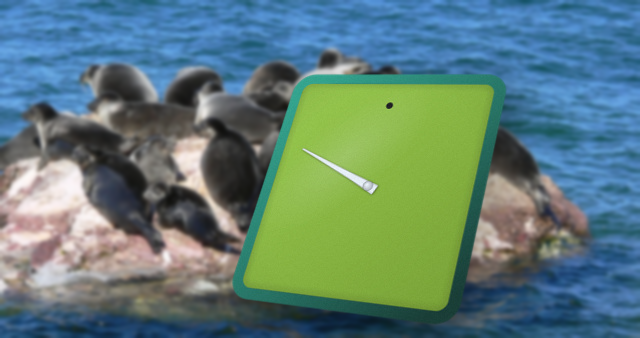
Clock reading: h=9 m=49
